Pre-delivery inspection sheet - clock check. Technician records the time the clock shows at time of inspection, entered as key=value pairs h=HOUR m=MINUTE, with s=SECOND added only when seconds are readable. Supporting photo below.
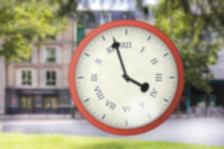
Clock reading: h=3 m=57
